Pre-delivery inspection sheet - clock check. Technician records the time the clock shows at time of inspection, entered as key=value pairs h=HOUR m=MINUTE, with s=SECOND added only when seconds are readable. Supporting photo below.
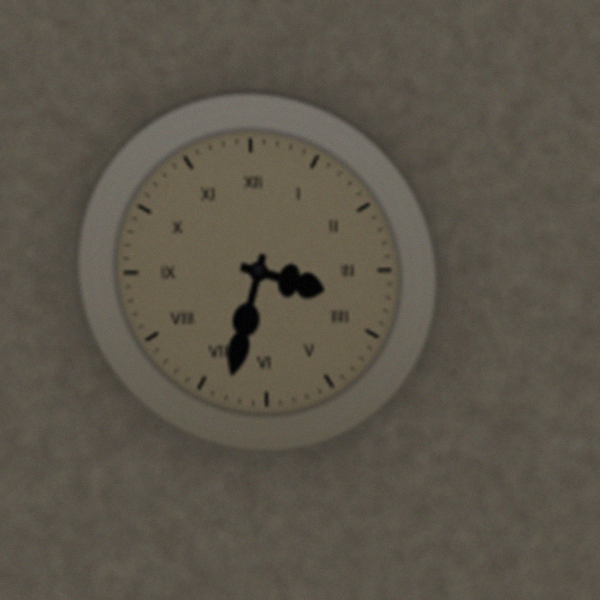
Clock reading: h=3 m=33
